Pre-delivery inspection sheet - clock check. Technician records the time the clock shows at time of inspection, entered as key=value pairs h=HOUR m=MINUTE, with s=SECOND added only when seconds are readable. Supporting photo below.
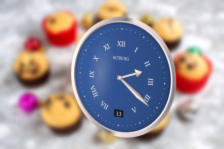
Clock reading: h=2 m=21
